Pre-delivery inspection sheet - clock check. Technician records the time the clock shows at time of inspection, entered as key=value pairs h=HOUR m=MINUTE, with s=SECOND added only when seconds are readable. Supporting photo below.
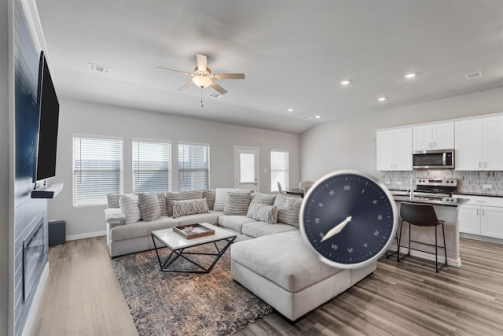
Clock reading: h=7 m=39
